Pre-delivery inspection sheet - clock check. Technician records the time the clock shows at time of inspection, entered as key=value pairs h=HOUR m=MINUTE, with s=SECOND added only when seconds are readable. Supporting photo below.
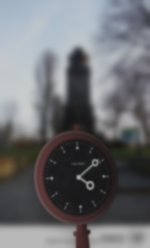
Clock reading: h=4 m=9
